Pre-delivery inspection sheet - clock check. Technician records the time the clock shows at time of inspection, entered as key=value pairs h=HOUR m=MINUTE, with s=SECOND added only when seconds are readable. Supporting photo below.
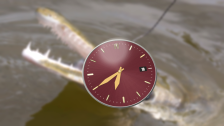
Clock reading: h=6 m=40
